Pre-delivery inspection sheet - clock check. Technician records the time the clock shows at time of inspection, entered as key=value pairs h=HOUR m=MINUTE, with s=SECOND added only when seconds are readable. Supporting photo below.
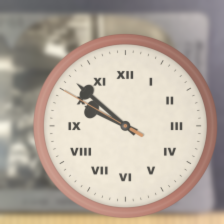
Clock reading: h=9 m=51 s=50
